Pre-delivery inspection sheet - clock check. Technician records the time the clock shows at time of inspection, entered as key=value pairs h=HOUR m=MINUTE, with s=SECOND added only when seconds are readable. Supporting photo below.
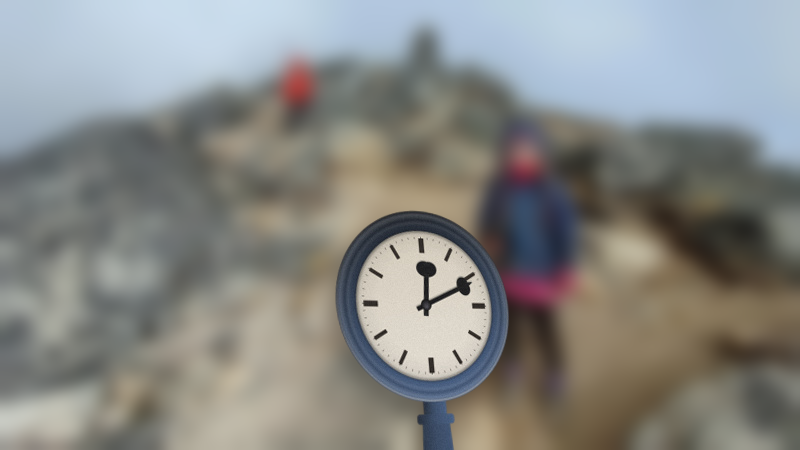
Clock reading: h=12 m=11
